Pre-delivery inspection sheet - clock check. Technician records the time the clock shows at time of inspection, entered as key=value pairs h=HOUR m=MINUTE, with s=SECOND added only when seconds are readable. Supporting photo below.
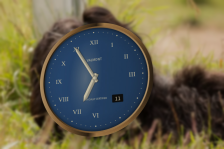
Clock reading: h=6 m=55
